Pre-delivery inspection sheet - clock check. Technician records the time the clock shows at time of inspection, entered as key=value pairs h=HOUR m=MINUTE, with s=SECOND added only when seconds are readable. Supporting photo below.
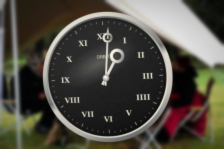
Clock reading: h=1 m=1
